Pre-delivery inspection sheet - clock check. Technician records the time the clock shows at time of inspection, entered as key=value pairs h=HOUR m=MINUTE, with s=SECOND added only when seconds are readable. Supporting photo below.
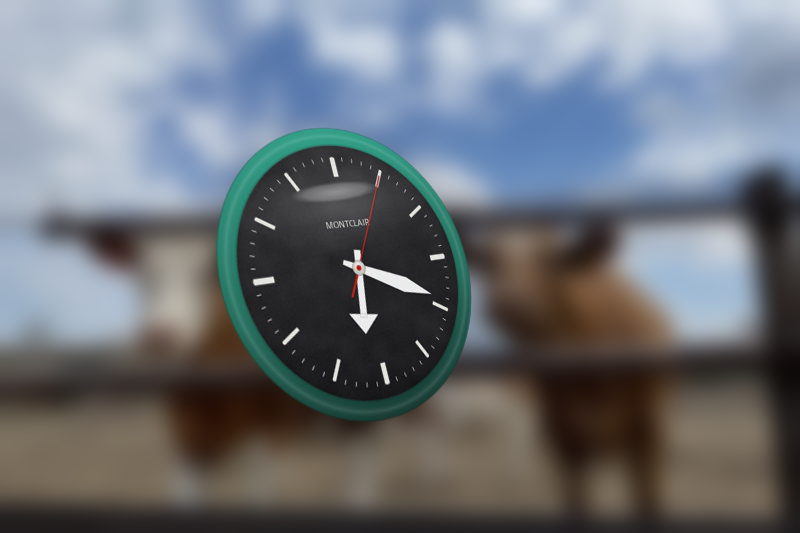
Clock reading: h=6 m=19 s=5
